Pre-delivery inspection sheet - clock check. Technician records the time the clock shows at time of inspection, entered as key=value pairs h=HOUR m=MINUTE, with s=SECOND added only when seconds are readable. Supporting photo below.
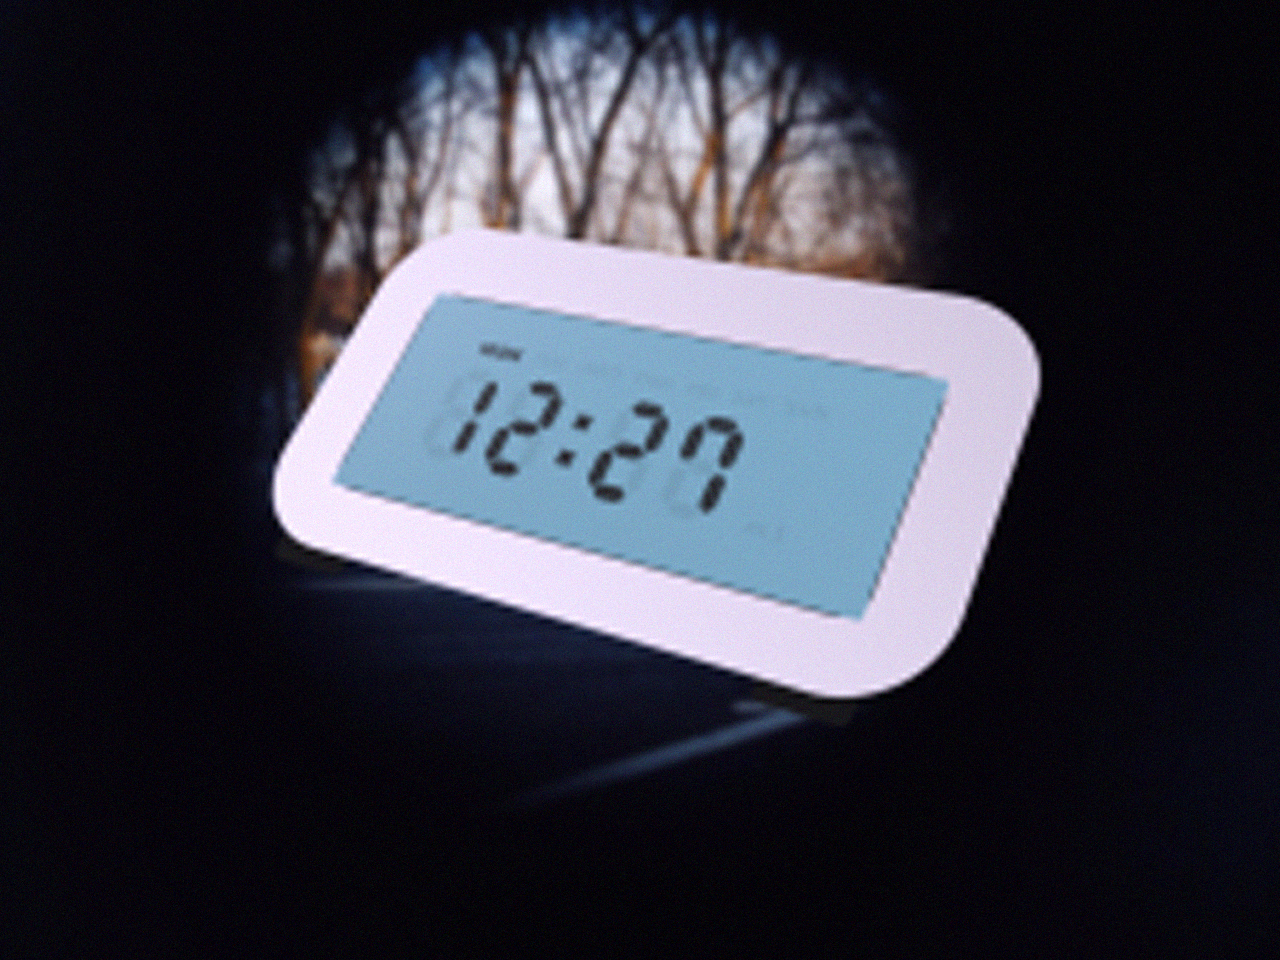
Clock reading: h=12 m=27
